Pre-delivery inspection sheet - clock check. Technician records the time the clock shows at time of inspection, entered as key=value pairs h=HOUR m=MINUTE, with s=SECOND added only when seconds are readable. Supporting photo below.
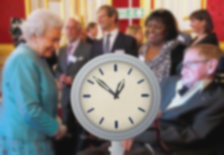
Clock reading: h=12 m=52
